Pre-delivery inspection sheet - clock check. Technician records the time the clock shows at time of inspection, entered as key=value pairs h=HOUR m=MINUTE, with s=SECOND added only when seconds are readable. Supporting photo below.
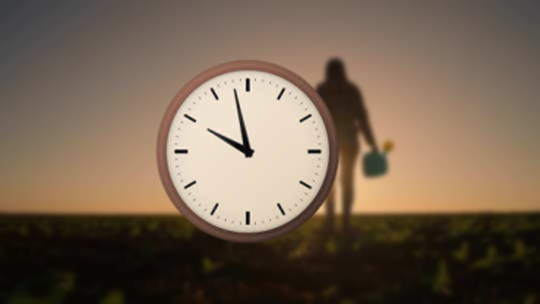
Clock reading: h=9 m=58
